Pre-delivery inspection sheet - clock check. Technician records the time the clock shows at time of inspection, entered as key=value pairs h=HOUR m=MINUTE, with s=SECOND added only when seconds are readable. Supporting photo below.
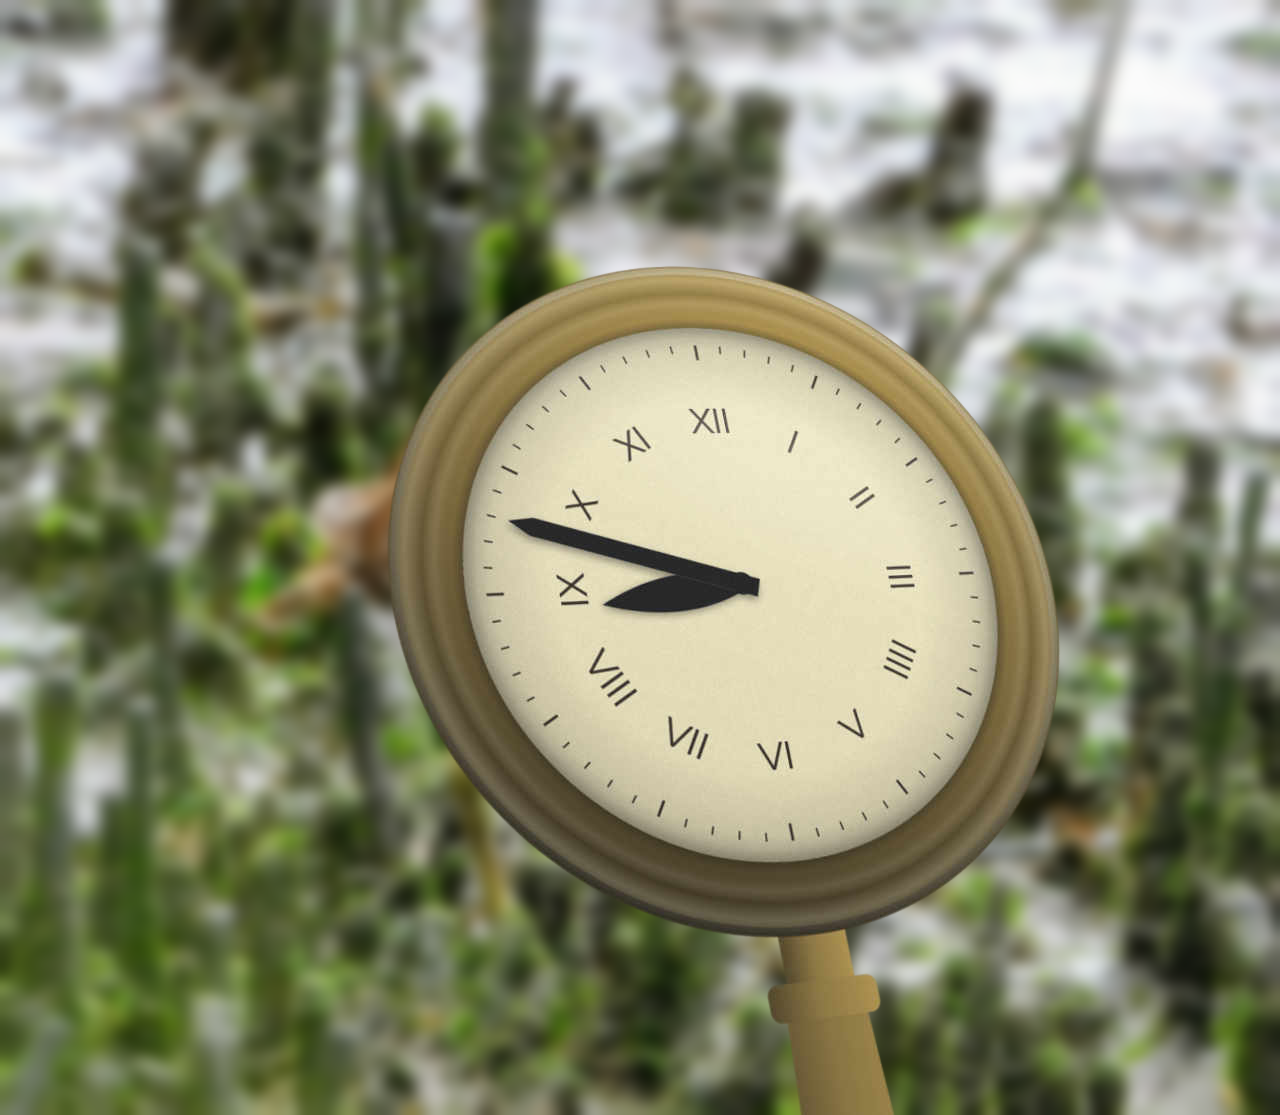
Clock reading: h=8 m=48
